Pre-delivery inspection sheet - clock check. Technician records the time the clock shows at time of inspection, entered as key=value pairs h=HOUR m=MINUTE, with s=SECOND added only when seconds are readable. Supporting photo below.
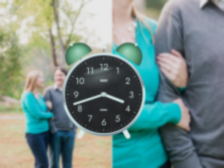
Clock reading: h=3 m=42
